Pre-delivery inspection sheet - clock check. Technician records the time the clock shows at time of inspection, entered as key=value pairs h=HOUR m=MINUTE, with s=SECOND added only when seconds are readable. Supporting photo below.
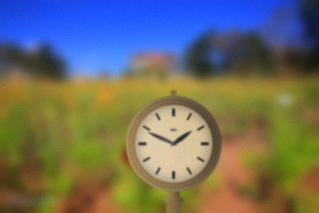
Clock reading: h=1 m=49
